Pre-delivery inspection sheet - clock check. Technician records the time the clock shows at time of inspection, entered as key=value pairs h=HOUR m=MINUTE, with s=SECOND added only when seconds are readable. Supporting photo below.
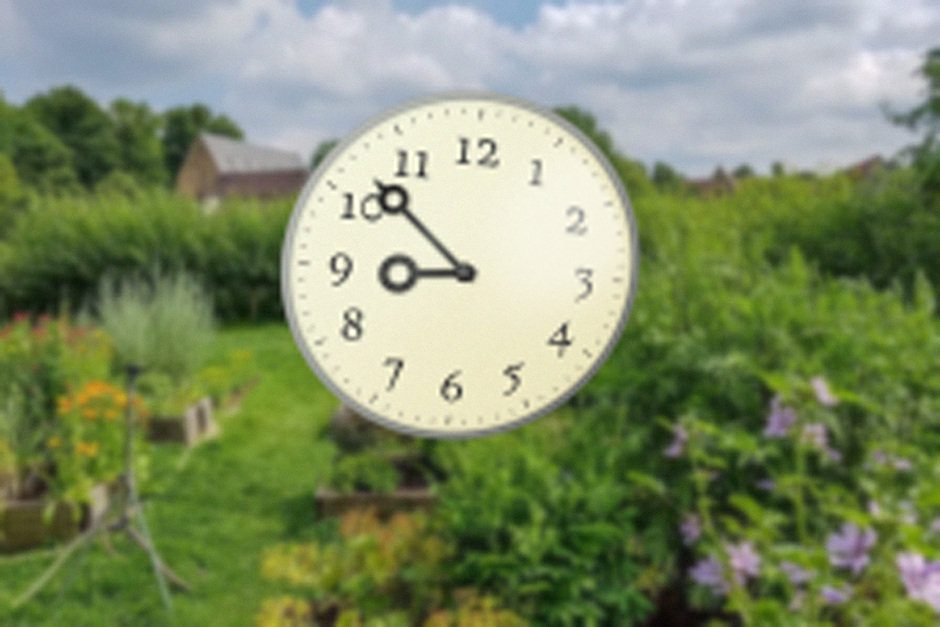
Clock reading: h=8 m=52
